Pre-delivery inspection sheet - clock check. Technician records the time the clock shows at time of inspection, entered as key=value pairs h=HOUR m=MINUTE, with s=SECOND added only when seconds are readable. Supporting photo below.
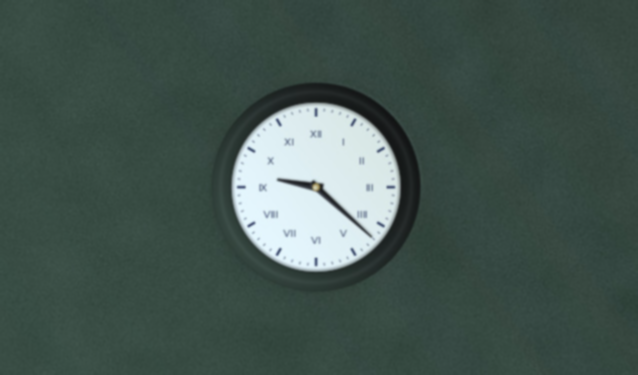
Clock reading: h=9 m=22
